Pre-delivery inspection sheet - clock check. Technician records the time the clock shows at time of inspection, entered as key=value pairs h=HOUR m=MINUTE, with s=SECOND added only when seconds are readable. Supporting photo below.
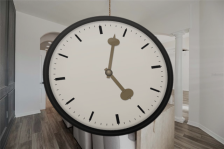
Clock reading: h=5 m=3
